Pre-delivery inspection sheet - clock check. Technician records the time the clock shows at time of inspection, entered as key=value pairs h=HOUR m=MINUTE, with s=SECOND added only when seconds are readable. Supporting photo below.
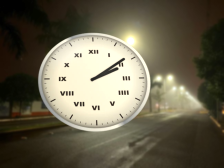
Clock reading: h=2 m=9
